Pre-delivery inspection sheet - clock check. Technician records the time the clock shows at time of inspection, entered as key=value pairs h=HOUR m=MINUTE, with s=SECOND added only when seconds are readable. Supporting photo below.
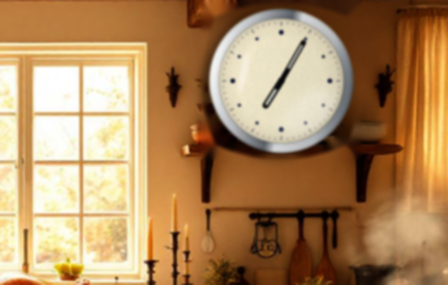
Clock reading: h=7 m=5
